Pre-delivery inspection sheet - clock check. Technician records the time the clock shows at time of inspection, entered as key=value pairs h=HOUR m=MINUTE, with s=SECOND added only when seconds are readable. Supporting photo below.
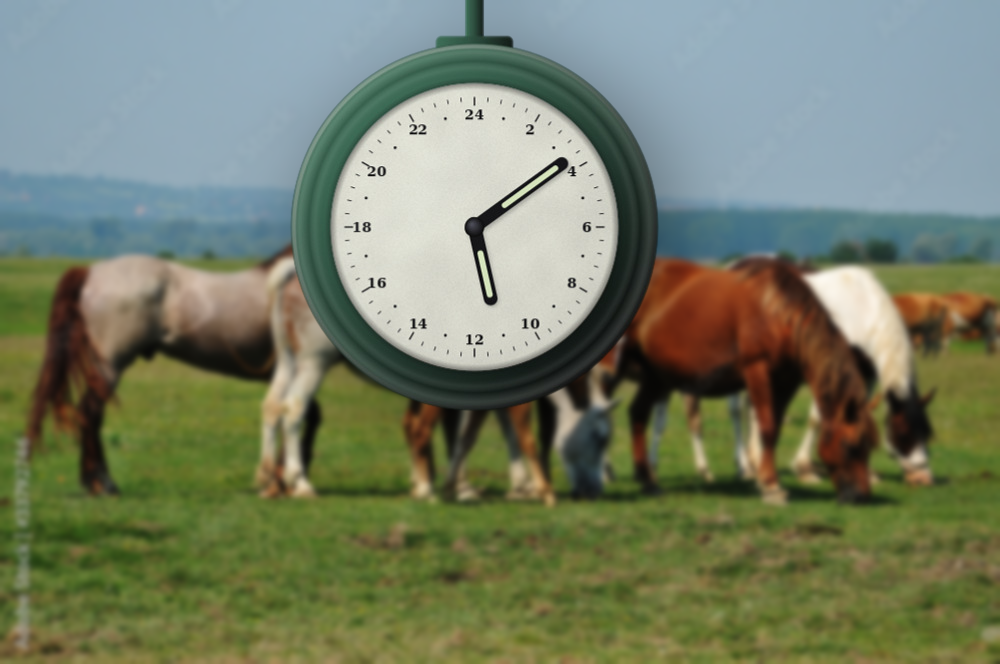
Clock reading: h=11 m=9
